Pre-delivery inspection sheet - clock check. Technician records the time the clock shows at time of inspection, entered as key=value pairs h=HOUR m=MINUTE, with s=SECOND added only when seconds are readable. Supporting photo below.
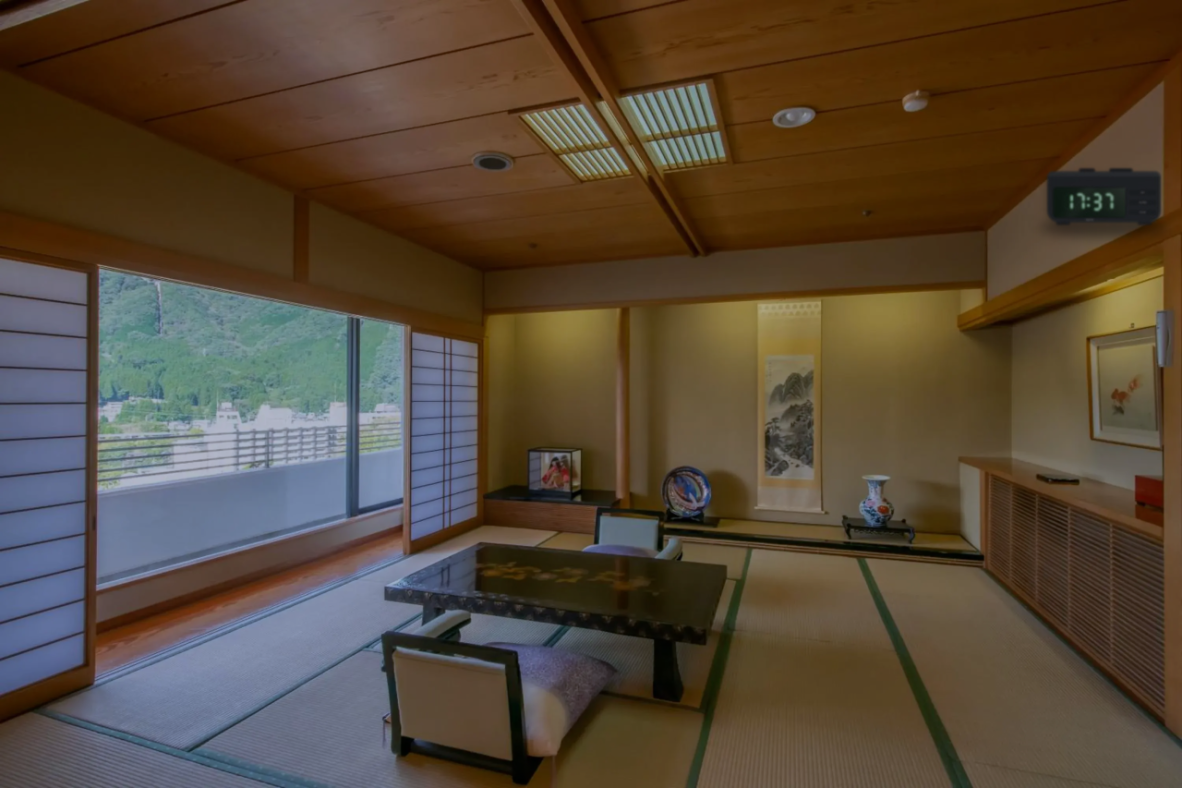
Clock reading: h=17 m=37
